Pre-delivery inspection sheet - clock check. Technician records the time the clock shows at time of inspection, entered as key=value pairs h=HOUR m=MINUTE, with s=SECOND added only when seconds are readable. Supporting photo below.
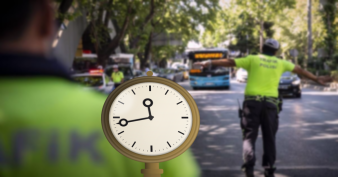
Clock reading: h=11 m=43
